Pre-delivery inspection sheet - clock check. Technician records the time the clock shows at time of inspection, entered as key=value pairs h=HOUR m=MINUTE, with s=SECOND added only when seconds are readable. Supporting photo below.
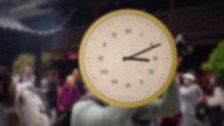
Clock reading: h=3 m=11
